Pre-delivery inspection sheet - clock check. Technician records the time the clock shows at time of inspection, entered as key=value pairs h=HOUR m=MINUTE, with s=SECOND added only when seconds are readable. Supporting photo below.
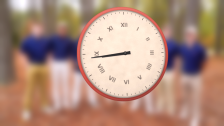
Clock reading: h=8 m=44
